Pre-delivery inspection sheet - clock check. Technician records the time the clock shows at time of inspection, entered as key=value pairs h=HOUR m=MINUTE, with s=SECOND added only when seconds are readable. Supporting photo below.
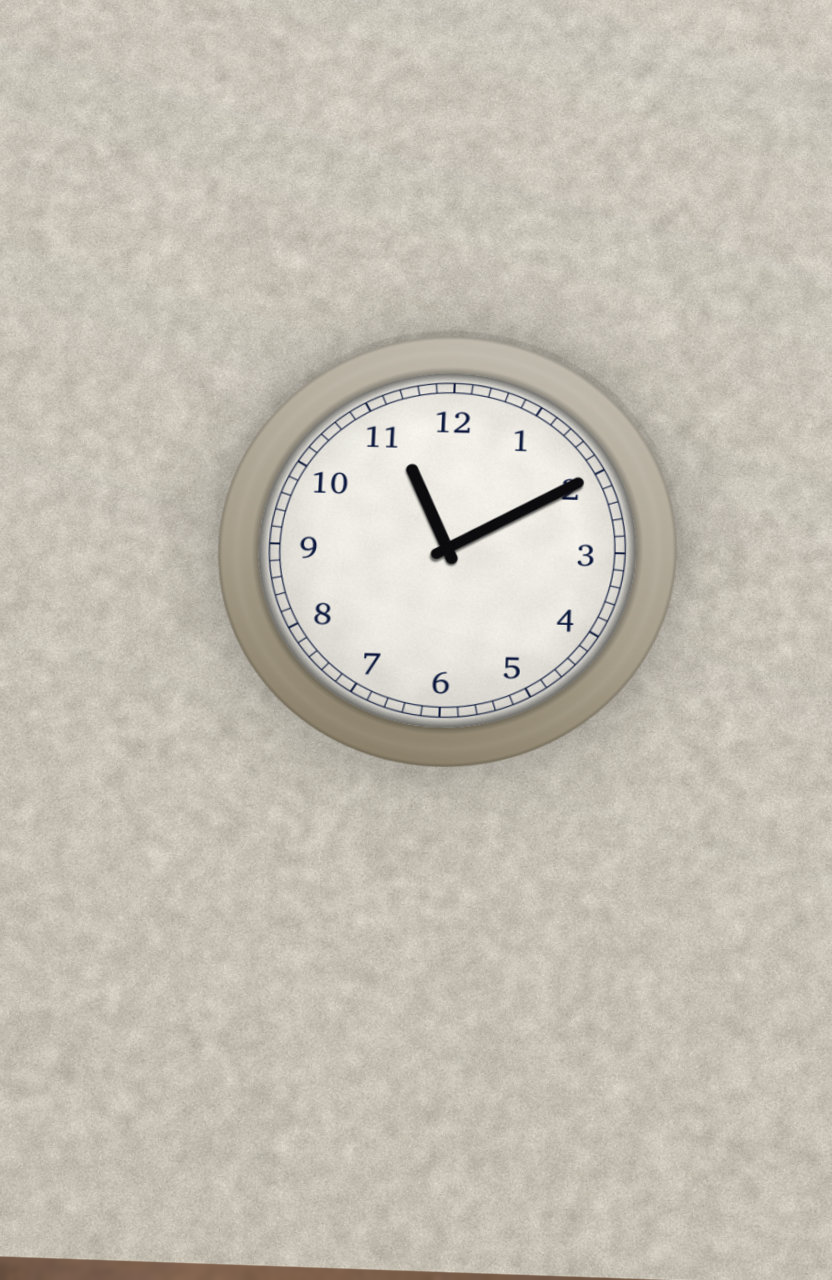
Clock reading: h=11 m=10
